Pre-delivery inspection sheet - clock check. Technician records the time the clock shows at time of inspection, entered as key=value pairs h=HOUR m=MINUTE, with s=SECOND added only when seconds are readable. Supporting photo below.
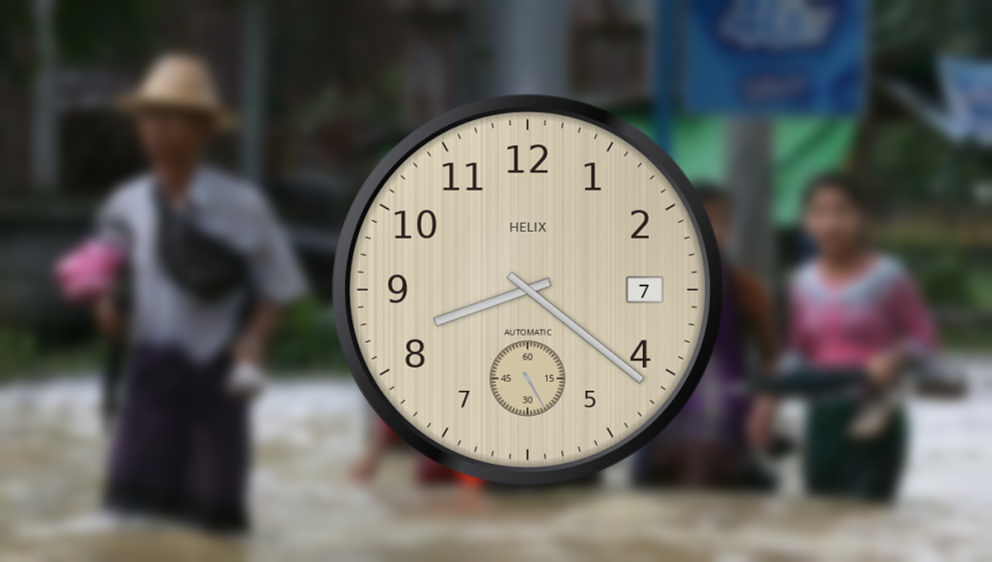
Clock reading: h=8 m=21 s=25
